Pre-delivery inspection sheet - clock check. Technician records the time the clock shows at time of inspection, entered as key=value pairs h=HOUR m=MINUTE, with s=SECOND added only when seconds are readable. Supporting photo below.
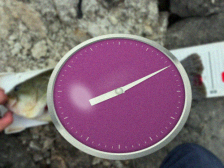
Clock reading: h=8 m=10
